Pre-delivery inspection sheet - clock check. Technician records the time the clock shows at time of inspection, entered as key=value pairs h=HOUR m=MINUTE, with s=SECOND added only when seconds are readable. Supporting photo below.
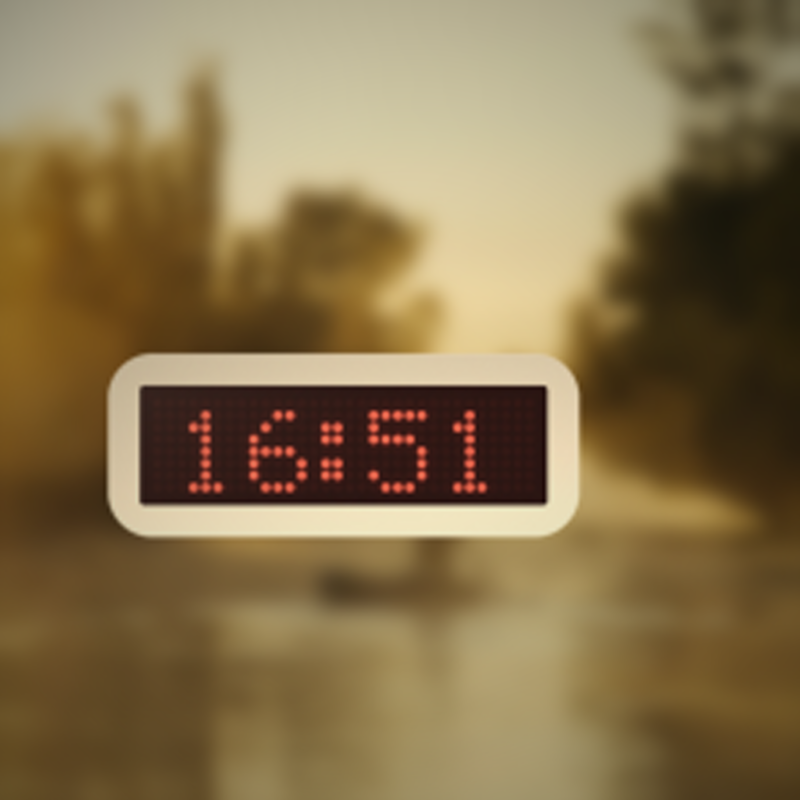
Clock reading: h=16 m=51
